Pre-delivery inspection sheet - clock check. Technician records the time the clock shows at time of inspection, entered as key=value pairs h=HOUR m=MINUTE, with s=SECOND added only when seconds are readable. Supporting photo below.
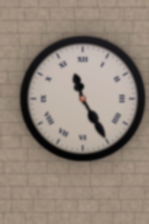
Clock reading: h=11 m=25
